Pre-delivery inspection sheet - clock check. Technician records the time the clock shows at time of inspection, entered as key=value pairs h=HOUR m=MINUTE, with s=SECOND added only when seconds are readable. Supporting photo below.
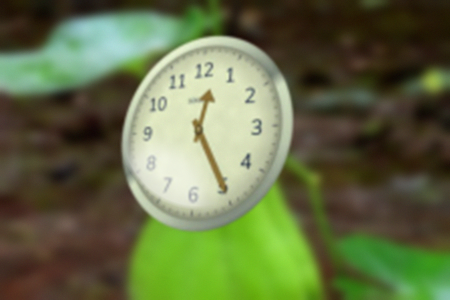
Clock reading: h=12 m=25
